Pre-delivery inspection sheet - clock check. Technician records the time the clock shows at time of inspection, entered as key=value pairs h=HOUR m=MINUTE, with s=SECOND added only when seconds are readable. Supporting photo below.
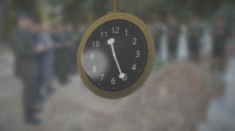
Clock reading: h=11 m=26
